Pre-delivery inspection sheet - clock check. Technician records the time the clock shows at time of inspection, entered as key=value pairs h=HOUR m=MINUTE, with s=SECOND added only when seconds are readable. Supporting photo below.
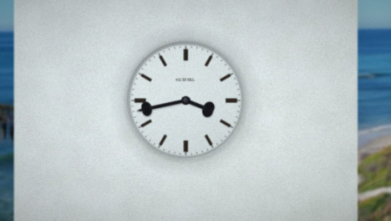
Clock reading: h=3 m=43
